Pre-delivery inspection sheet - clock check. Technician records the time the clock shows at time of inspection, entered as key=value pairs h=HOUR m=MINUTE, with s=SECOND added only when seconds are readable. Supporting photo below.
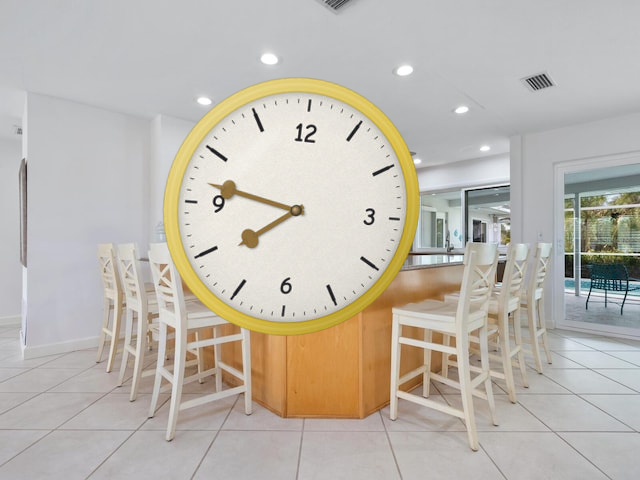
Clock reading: h=7 m=47
